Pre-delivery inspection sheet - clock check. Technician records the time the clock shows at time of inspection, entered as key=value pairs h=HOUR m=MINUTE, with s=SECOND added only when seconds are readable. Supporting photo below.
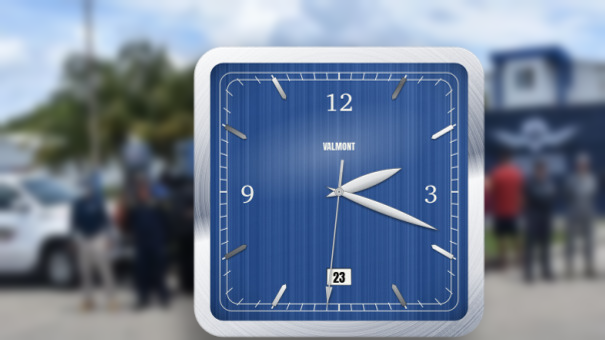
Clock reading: h=2 m=18 s=31
